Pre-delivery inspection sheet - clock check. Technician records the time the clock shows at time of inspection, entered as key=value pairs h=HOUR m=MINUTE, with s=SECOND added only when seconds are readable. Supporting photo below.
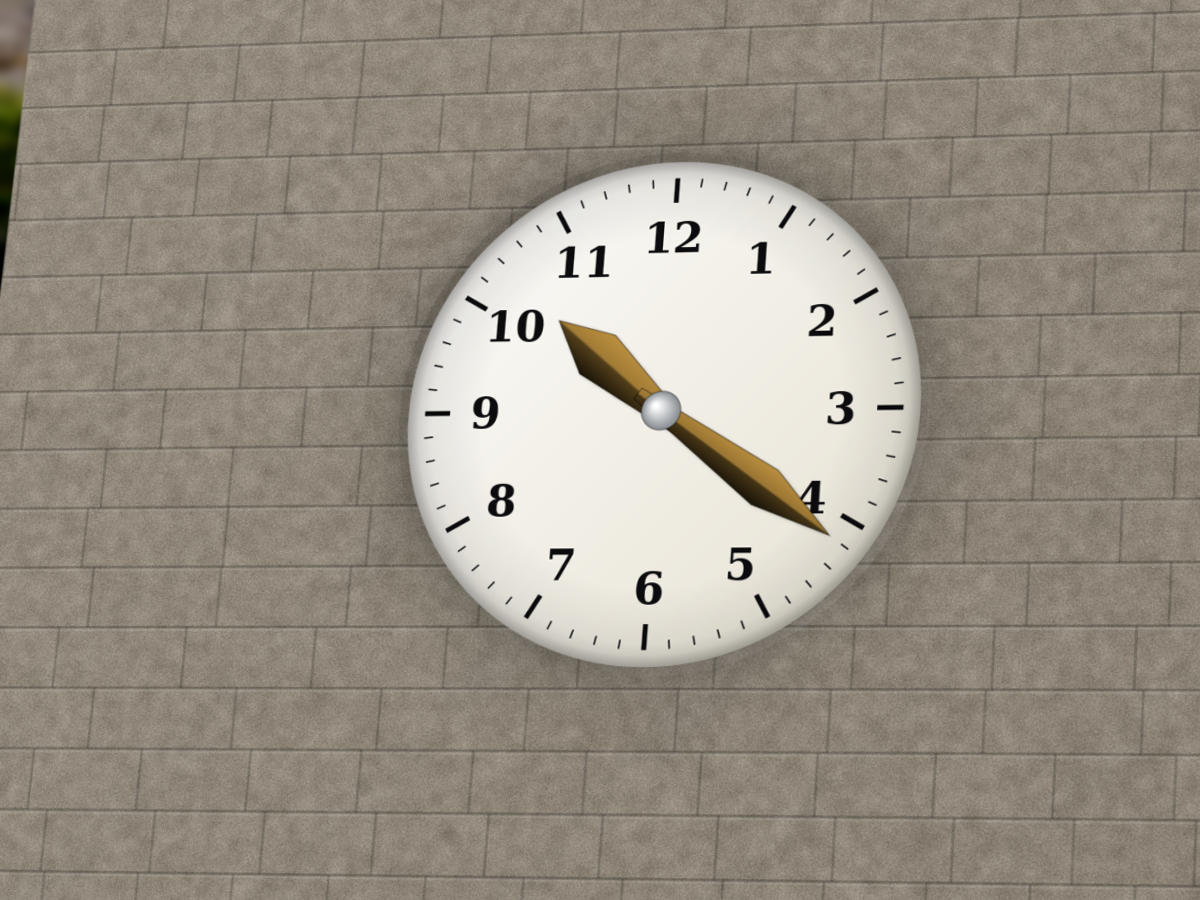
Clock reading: h=10 m=21
